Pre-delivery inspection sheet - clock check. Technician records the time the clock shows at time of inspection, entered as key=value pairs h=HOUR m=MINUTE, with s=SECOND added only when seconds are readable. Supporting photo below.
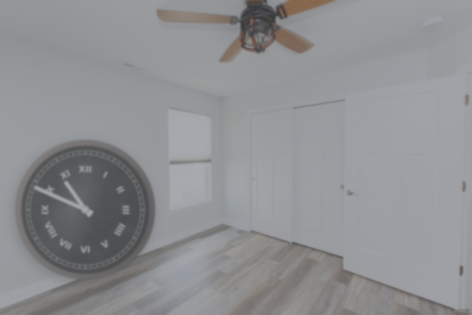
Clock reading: h=10 m=49
